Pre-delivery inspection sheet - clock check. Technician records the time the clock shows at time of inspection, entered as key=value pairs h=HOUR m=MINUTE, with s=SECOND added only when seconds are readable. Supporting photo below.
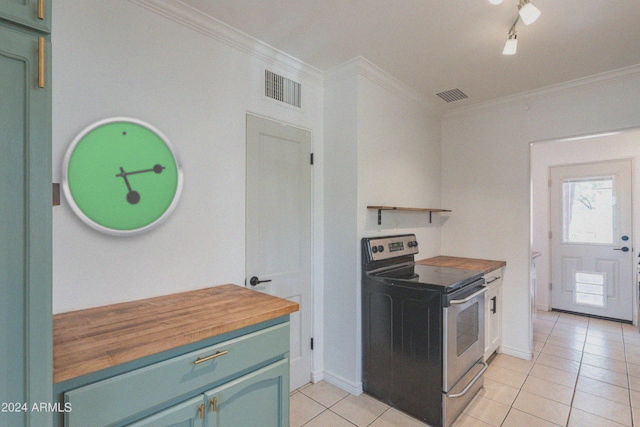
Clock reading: h=5 m=13
